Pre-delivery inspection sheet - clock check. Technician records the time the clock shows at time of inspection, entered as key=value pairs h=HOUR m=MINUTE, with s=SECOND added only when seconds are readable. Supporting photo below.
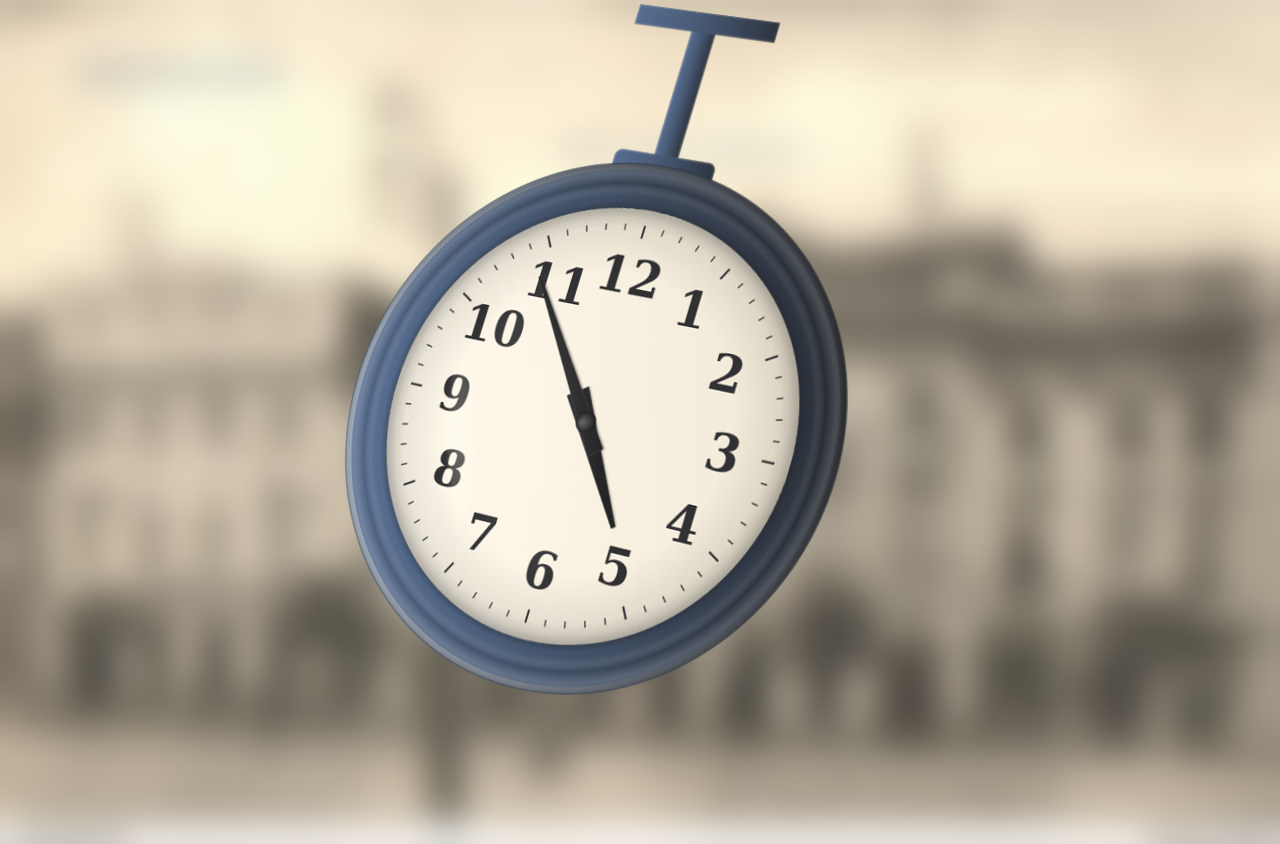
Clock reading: h=4 m=54
